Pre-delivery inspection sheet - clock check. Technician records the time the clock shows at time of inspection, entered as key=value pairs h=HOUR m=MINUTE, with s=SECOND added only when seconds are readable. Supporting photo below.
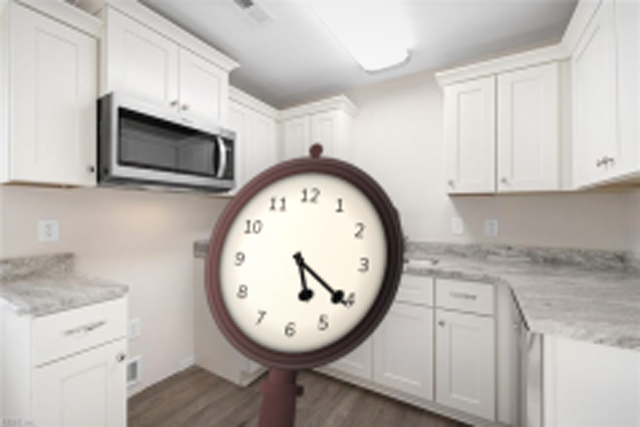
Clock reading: h=5 m=21
